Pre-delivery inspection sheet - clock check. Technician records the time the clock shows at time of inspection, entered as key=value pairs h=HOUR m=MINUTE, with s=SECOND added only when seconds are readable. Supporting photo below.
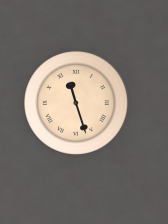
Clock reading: h=11 m=27
